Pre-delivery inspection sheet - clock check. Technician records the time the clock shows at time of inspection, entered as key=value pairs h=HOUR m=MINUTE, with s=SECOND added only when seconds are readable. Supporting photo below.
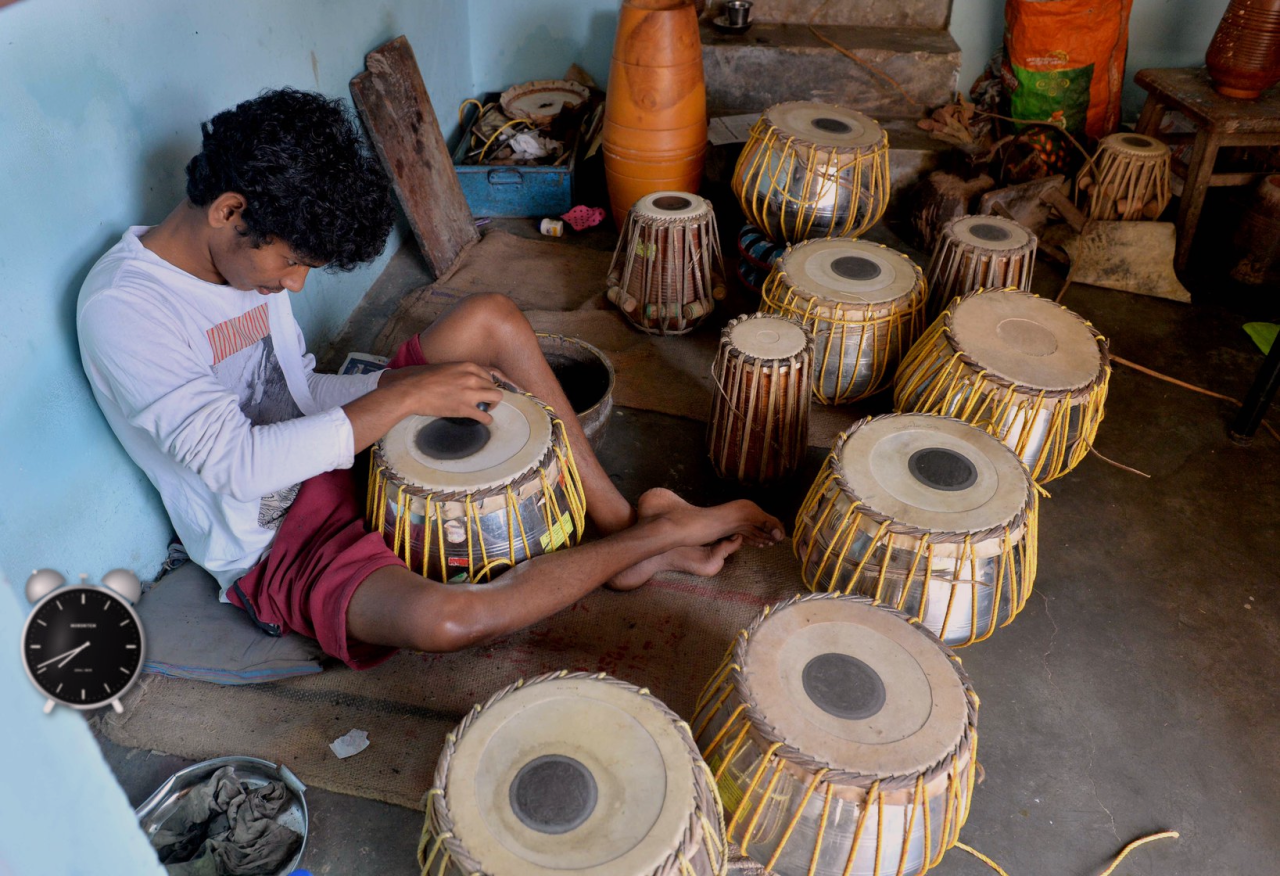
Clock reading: h=7 m=41
